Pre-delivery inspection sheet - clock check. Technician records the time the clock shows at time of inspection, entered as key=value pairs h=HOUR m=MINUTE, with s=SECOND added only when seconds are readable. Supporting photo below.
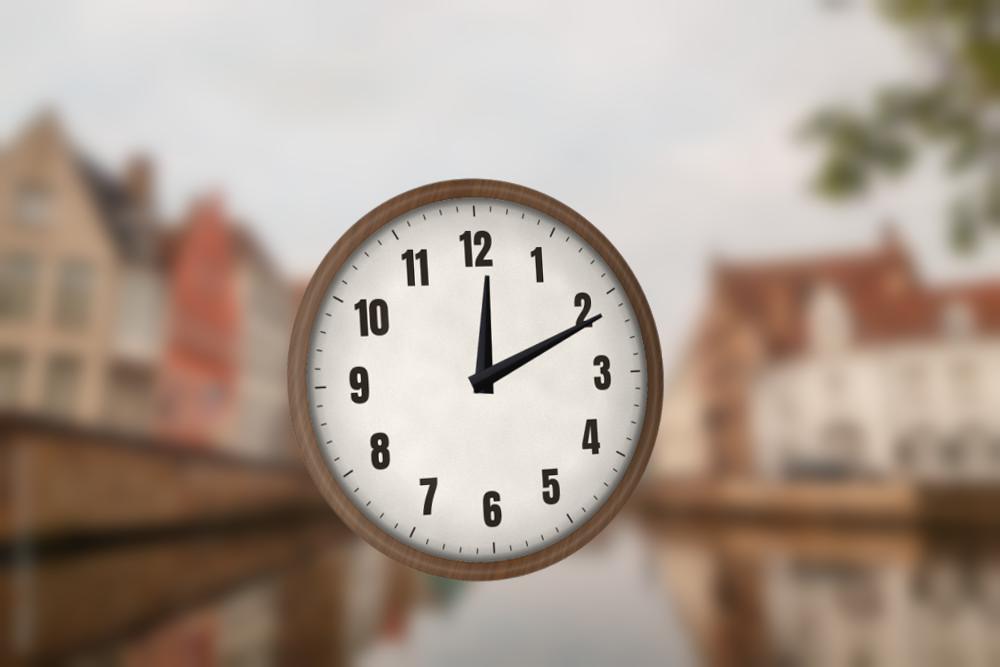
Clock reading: h=12 m=11
